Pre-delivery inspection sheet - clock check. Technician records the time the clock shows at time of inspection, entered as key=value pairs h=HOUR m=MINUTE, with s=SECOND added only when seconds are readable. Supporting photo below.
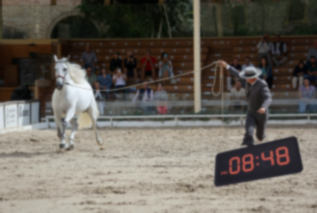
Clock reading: h=8 m=48
